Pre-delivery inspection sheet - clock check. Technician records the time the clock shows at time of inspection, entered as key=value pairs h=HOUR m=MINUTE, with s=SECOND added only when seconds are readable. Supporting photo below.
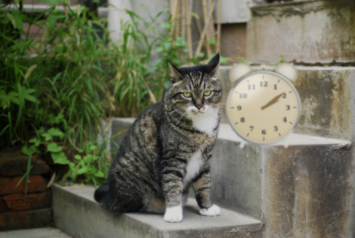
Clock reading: h=2 m=9
